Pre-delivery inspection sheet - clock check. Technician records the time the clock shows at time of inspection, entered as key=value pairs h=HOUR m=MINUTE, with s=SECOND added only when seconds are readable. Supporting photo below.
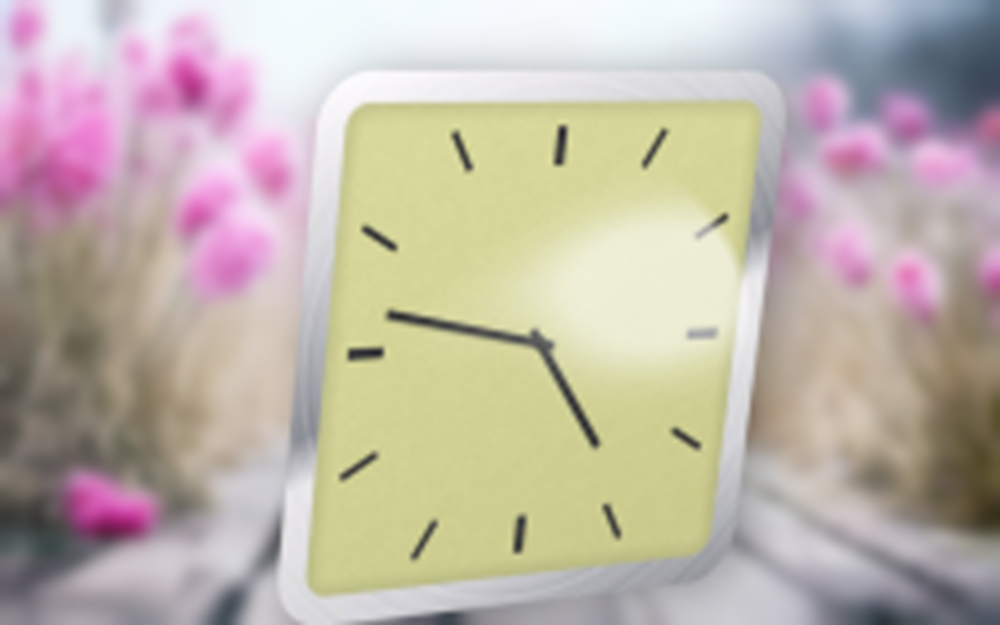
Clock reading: h=4 m=47
